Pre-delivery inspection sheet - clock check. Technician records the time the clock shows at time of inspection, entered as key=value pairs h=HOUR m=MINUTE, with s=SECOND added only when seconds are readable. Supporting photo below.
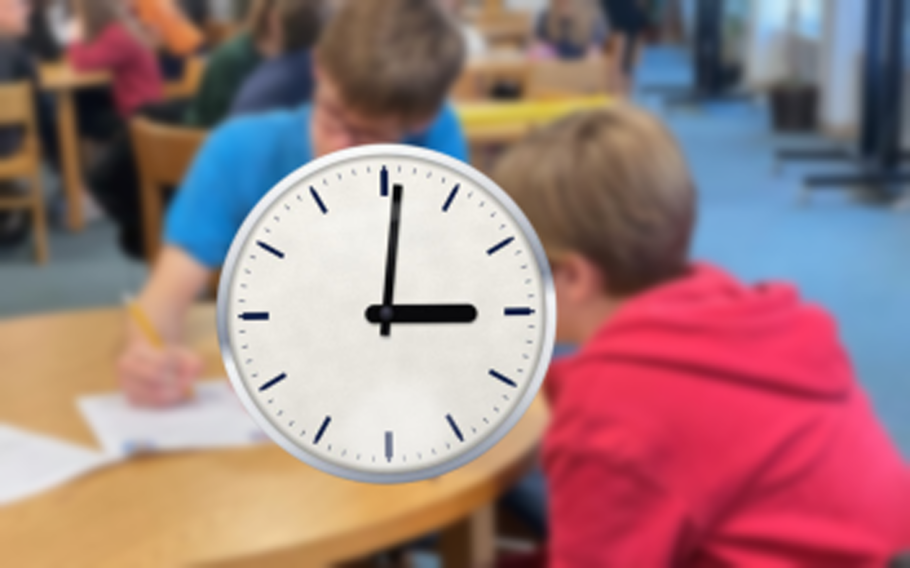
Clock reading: h=3 m=1
